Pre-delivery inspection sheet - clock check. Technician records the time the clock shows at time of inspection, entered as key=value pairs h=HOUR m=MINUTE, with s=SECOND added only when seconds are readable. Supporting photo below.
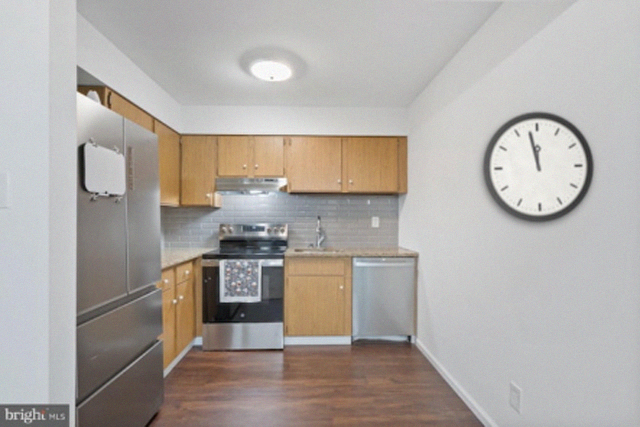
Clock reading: h=11 m=58
